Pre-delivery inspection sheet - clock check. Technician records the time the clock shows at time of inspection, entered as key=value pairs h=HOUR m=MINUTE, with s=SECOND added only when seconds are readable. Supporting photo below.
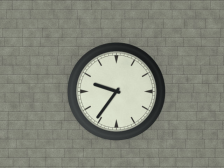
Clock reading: h=9 m=36
